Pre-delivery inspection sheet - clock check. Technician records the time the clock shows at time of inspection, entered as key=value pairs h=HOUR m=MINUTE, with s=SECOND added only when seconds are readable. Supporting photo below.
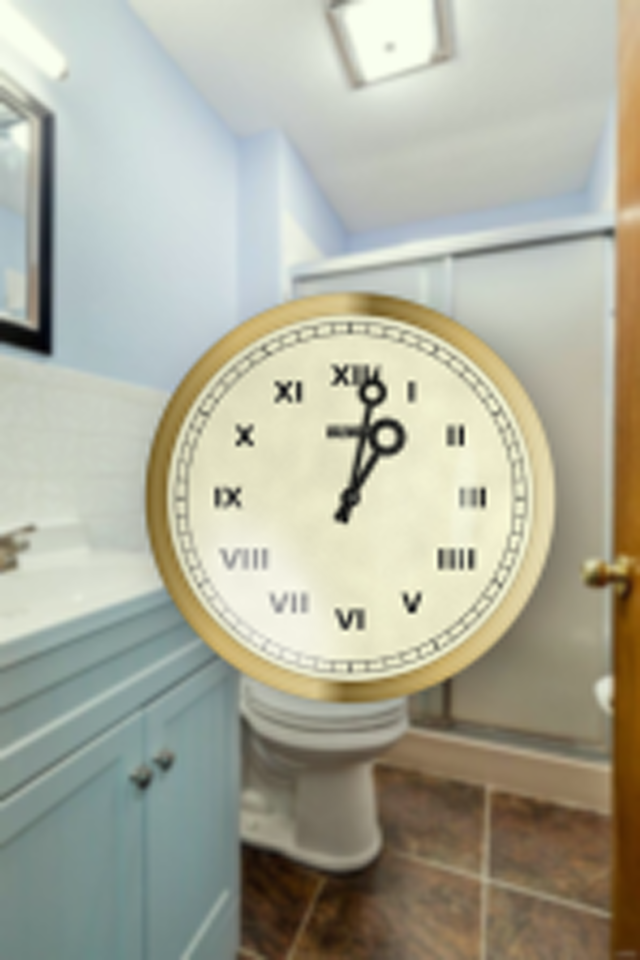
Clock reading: h=1 m=2
